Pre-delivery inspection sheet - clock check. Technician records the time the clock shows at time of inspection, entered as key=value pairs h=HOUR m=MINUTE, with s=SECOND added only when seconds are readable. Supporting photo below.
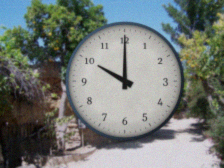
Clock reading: h=10 m=0
